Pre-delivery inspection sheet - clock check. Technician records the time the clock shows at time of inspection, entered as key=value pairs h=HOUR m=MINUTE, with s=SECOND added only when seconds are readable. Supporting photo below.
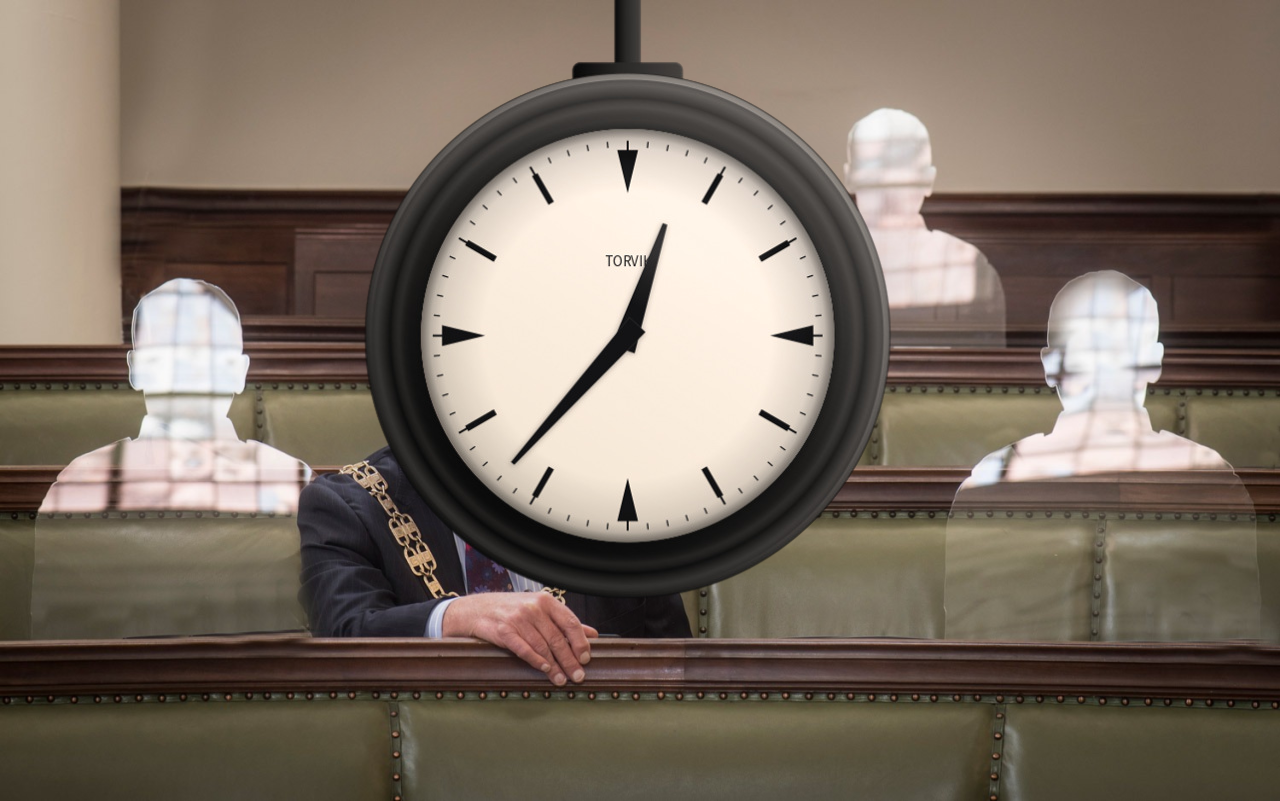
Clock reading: h=12 m=37
